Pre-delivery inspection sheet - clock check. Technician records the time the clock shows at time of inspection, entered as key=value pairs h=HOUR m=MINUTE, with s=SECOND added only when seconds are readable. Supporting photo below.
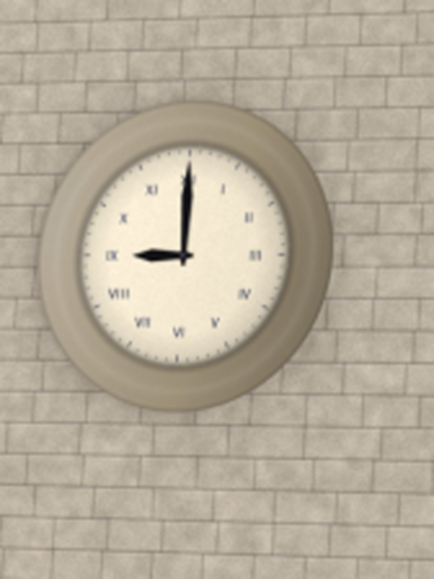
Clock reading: h=9 m=0
